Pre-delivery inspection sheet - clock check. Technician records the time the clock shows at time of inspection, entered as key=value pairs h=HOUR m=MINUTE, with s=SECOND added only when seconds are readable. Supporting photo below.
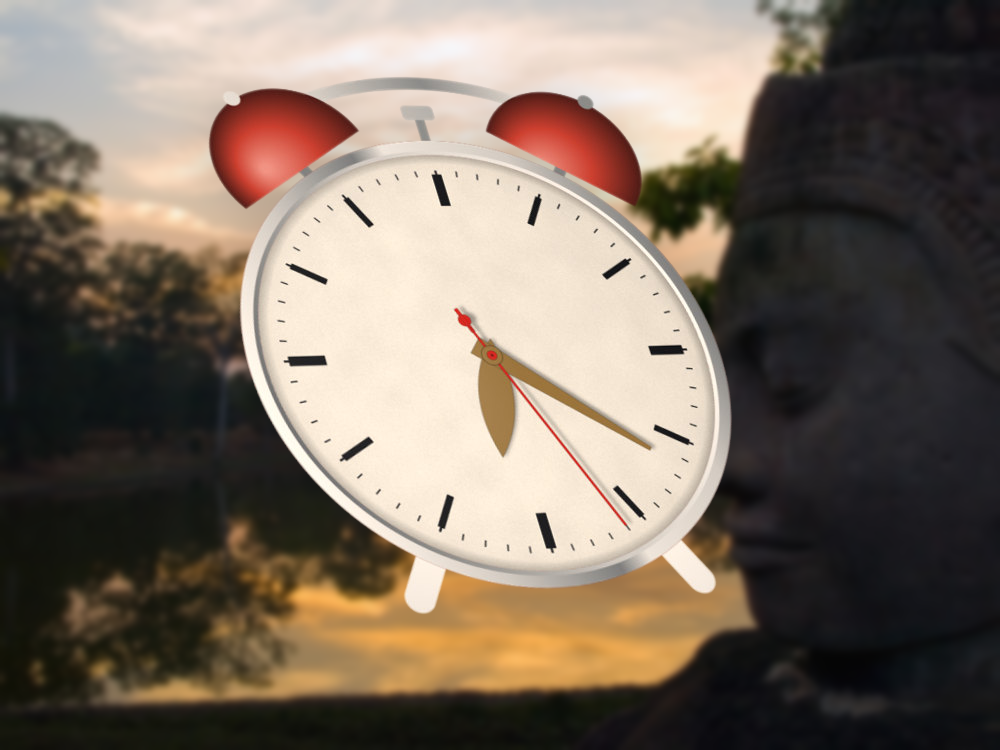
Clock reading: h=6 m=21 s=26
